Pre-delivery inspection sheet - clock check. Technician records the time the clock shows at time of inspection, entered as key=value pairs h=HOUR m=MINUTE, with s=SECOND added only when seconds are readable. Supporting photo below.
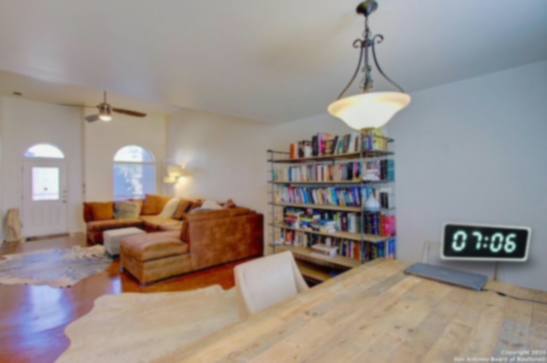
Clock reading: h=7 m=6
